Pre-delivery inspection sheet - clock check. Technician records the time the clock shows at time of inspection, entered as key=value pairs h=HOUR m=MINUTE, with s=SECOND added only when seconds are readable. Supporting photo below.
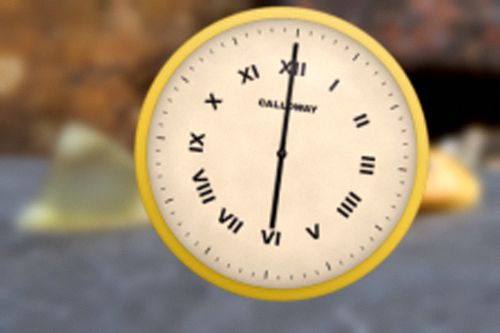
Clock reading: h=6 m=0
